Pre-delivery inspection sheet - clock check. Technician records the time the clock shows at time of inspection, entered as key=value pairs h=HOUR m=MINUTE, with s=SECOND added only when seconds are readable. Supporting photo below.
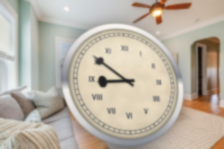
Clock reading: h=8 m=51
